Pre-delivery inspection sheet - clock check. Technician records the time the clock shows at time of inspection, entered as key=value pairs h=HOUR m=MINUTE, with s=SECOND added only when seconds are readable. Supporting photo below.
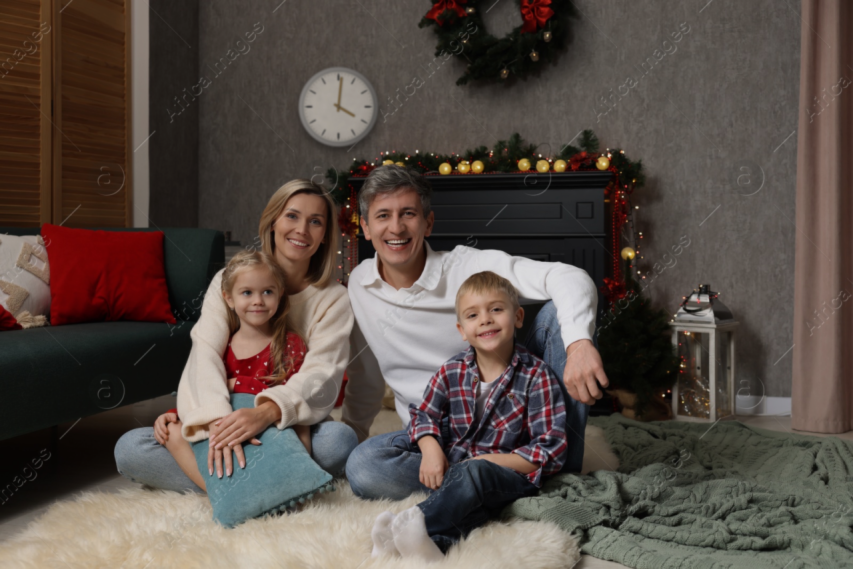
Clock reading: h=4 m=1
